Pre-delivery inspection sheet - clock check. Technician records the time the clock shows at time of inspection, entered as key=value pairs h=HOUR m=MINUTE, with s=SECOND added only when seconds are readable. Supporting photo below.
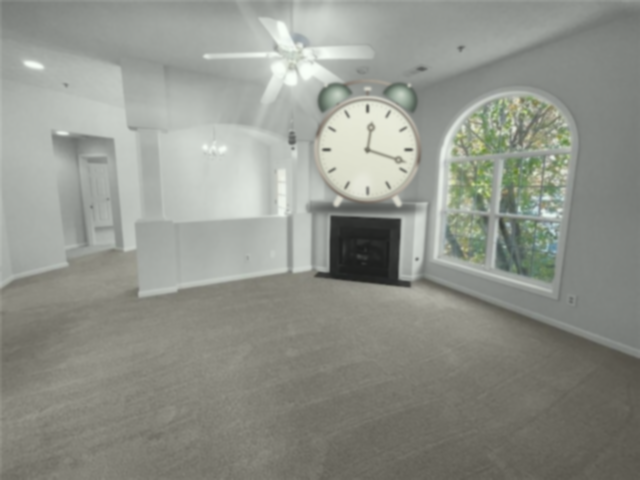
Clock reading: h=12 m=18
